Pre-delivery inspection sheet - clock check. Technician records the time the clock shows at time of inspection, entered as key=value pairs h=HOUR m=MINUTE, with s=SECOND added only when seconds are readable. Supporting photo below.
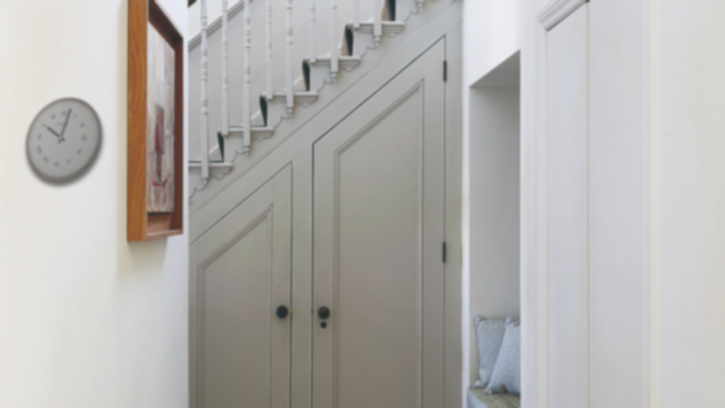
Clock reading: h=10 m=2
